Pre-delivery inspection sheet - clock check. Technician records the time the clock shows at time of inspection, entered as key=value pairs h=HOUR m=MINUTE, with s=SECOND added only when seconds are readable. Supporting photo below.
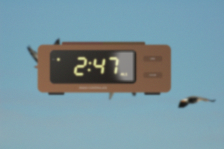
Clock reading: h=2 m=47
